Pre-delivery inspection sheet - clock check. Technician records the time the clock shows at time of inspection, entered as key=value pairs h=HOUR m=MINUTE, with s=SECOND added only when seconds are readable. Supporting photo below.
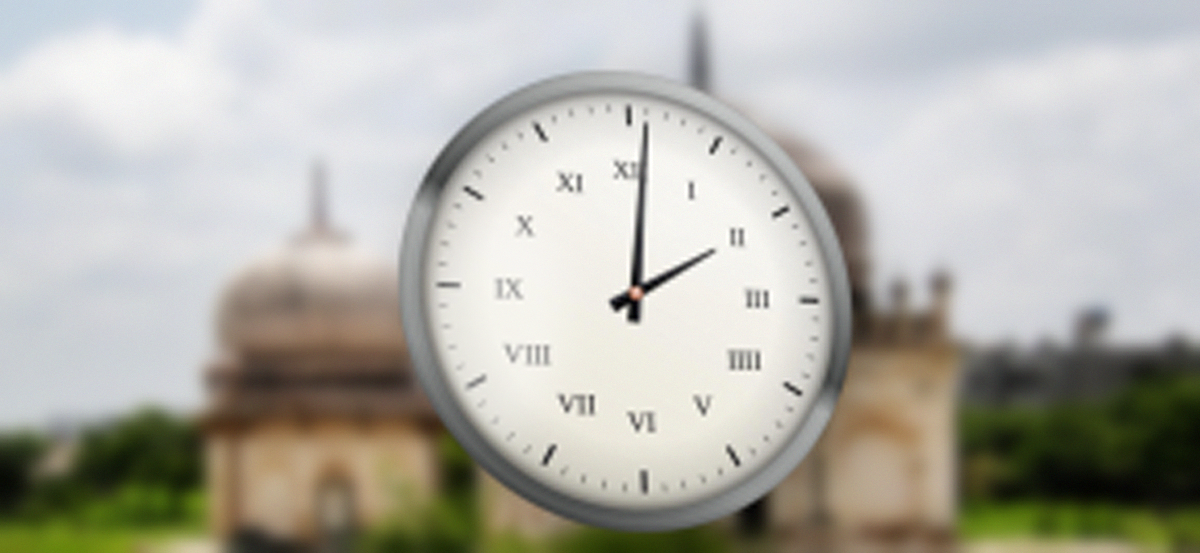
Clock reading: h=2 m=1
